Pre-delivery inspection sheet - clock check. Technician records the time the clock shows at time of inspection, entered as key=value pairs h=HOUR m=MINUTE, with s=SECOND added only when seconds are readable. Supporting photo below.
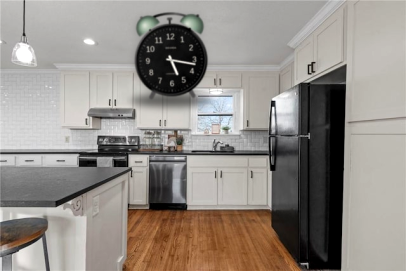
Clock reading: h=5 m=17
